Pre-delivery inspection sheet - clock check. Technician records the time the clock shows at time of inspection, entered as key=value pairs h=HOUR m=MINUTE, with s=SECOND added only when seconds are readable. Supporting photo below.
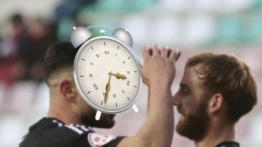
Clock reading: h=3 m=34
